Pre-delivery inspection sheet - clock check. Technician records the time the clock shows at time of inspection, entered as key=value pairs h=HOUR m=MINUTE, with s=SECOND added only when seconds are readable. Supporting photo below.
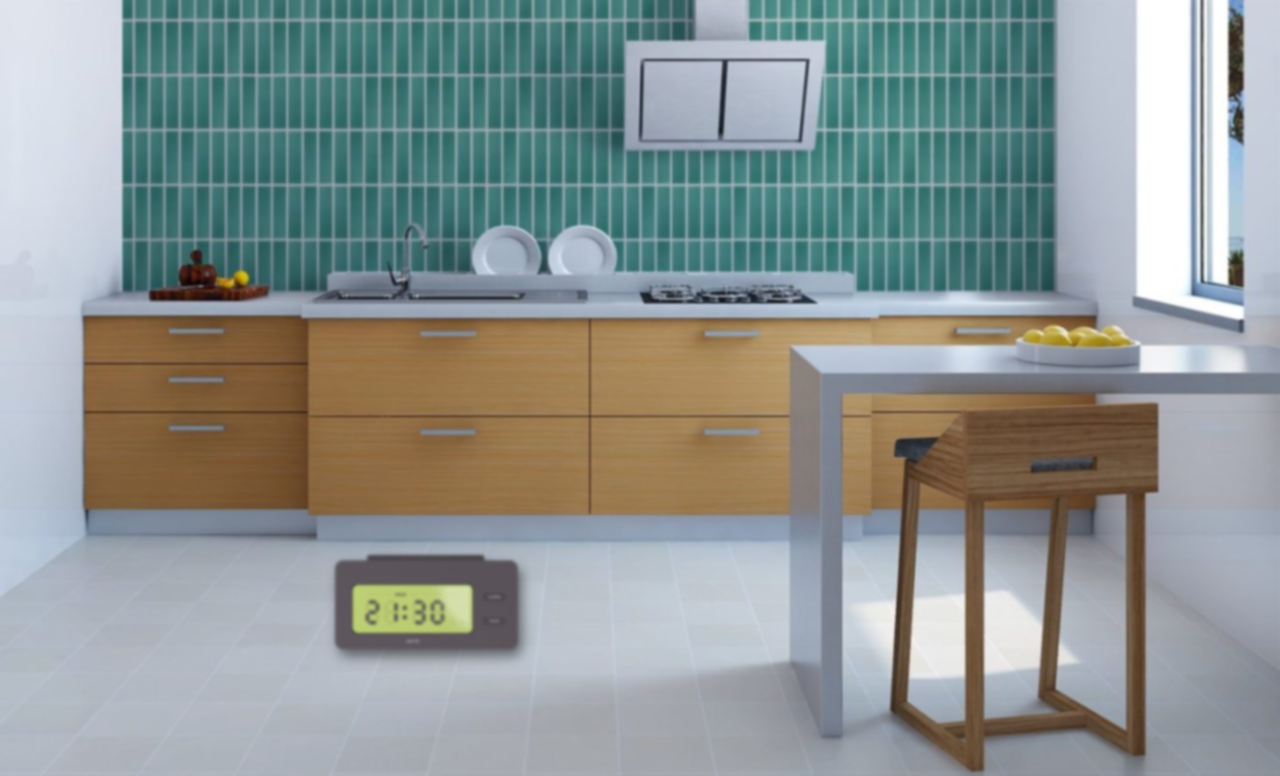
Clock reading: h=21 m=30
